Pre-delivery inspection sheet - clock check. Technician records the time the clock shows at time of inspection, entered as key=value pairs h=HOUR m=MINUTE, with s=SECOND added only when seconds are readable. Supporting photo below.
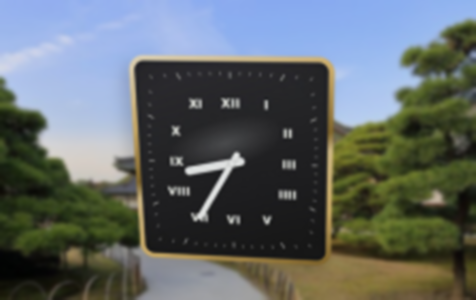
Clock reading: h=8 m=35
